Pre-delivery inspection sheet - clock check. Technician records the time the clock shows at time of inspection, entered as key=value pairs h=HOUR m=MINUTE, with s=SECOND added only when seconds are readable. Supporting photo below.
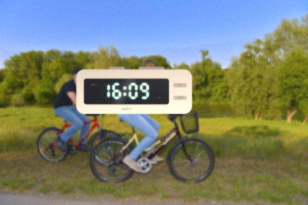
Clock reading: h=16 m=9
